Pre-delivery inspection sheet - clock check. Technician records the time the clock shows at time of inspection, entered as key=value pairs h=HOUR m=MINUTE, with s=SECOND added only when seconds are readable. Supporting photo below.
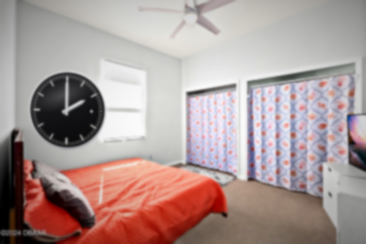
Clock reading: h=2 m=0
